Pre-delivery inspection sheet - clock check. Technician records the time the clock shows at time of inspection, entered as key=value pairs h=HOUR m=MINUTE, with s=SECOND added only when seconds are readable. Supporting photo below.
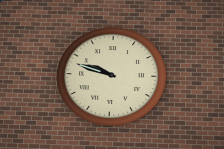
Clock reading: h=9 m=48
